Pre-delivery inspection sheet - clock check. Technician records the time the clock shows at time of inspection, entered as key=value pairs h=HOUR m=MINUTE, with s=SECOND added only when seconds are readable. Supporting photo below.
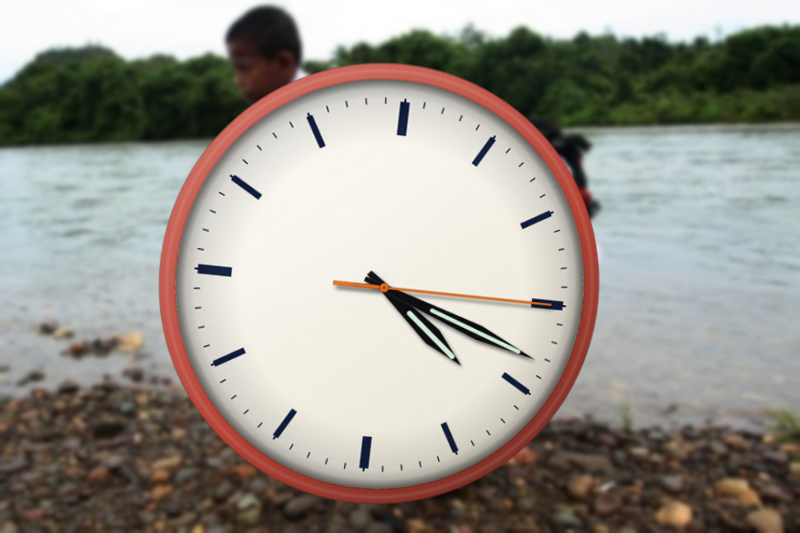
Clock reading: h=4 m=18 s=15
